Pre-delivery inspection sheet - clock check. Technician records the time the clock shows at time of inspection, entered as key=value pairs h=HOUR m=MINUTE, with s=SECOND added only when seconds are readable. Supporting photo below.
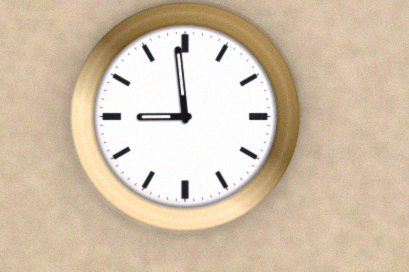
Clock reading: h=8 m=59
